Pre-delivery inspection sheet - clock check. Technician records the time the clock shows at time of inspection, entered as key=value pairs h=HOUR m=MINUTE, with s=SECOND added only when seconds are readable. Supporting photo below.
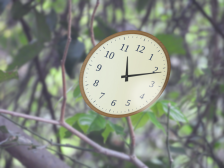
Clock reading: h=11 m=11
